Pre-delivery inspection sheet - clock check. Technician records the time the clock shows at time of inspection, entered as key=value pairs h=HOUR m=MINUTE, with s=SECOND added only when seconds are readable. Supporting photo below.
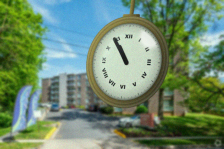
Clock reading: h=10 m=54
